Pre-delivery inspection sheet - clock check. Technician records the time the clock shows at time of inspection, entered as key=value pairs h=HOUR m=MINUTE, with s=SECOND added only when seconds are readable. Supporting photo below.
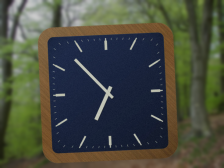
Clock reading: h=6 m=53
